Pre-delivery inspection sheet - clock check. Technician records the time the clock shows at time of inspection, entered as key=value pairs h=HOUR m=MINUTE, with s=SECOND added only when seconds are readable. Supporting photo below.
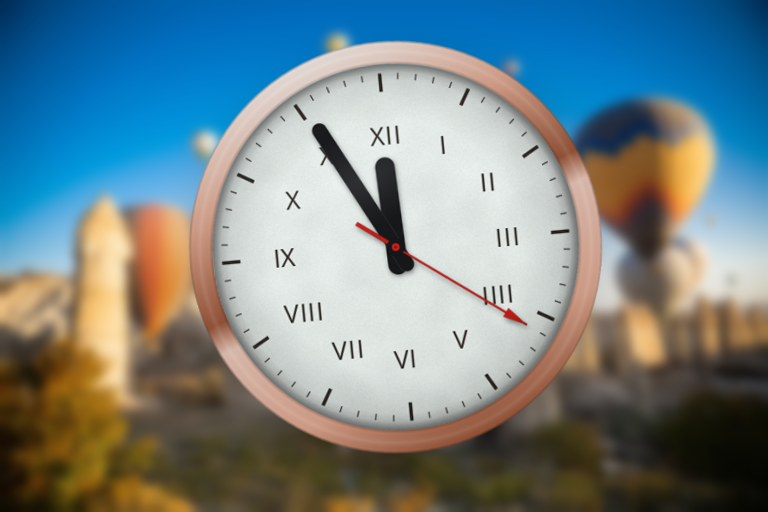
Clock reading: h=11 m=55 s=21
